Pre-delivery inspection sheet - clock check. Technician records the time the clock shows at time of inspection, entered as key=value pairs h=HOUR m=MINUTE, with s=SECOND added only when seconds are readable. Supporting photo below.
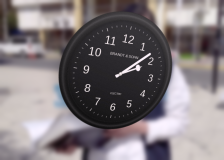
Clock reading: h=2 m=8
